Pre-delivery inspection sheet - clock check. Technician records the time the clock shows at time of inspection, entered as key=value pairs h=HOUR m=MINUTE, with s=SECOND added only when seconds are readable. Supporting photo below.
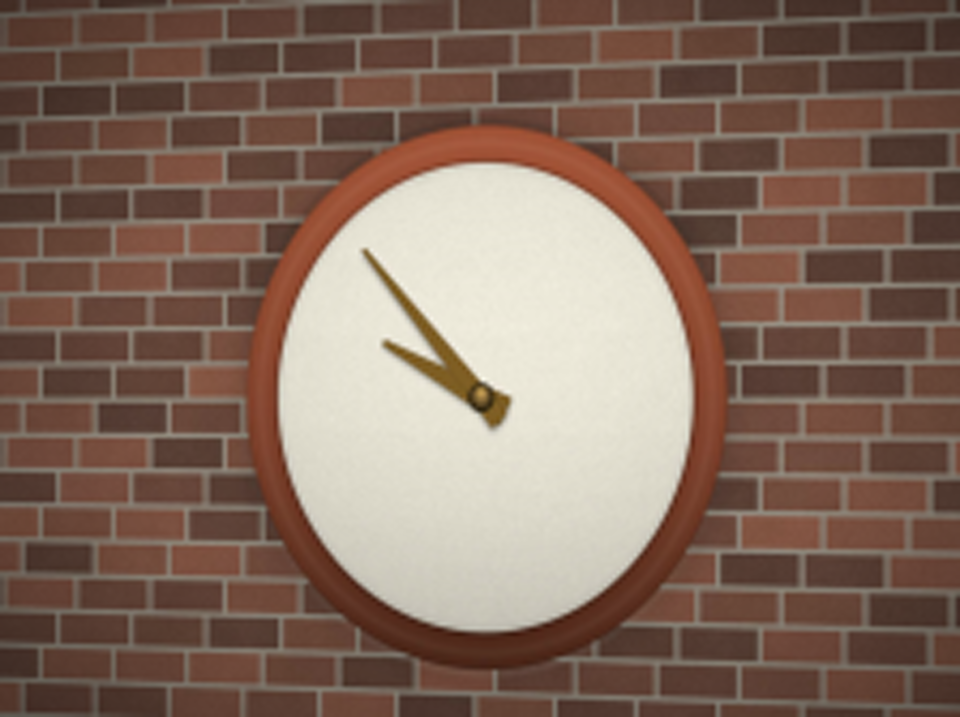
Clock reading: h=9 m=53
